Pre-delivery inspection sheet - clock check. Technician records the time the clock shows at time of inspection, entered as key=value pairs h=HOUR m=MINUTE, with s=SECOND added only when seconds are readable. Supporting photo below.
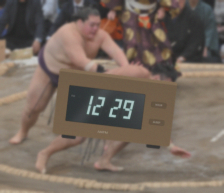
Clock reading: h=12 m=29
